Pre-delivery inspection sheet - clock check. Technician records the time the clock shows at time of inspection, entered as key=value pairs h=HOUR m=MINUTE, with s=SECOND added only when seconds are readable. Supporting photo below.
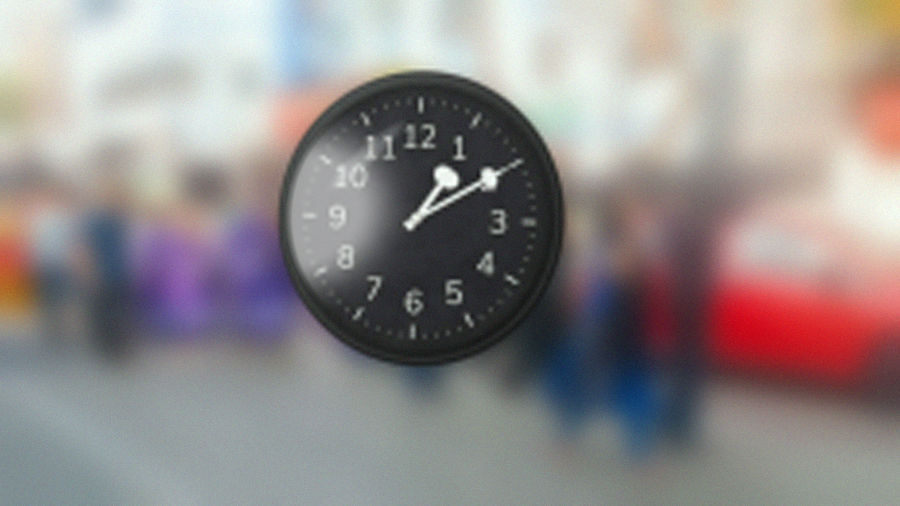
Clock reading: h=1 m=10
